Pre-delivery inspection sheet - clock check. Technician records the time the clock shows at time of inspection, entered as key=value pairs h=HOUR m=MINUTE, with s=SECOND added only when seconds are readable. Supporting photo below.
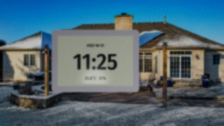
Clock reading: h=11 m=25
